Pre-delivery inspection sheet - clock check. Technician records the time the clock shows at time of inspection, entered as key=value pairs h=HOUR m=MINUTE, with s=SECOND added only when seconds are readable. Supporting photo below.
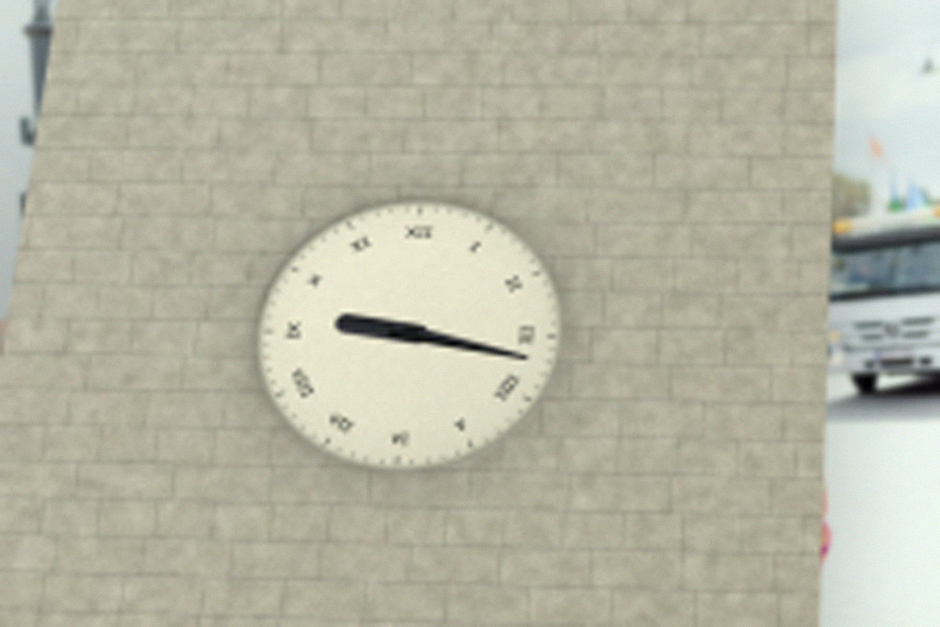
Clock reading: h=9 m=17
